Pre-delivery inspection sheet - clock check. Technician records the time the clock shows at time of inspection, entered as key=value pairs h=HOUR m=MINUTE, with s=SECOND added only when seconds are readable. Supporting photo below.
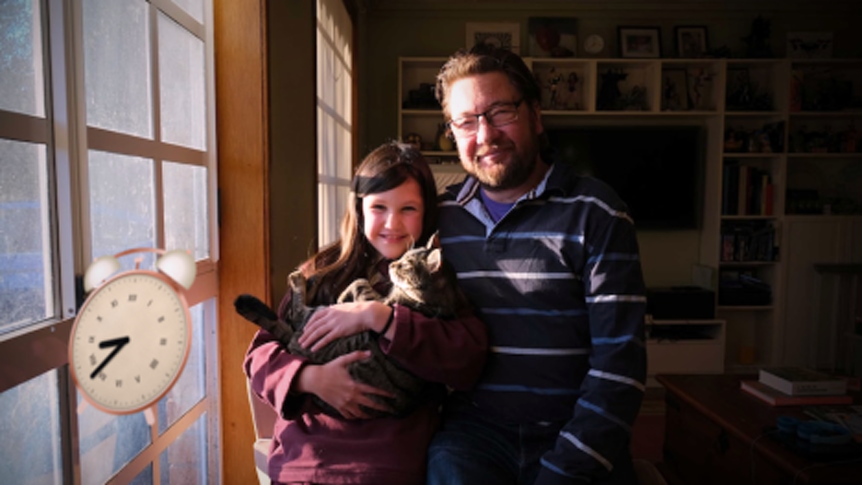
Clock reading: h=8 m=37
